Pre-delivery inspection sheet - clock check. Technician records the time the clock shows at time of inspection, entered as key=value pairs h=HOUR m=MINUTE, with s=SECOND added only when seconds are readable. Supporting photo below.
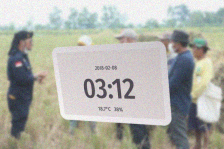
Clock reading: h=3 m=12
